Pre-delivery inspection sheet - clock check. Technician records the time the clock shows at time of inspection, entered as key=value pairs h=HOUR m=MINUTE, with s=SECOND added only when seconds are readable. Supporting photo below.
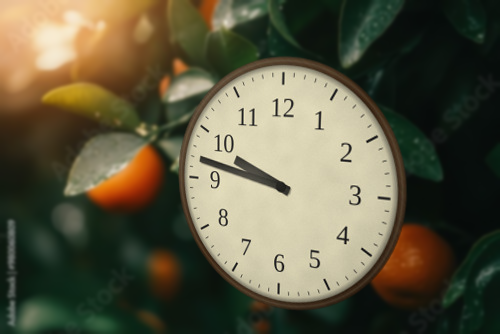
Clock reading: h=9 m=47
